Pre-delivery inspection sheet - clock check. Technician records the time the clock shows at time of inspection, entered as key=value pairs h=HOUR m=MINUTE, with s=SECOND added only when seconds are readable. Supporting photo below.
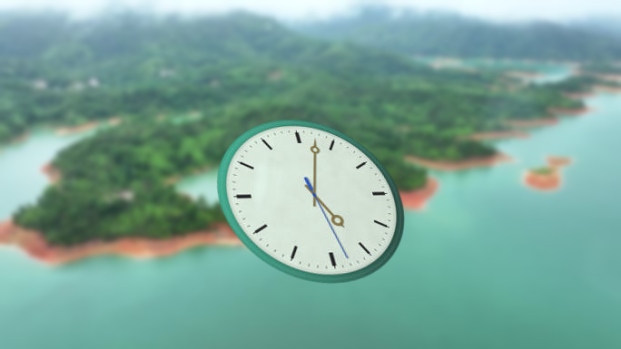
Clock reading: h=5 m=2 s=28
